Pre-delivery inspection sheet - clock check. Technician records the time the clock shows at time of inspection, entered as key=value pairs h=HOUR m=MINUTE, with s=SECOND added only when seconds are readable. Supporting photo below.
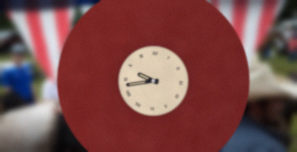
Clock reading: h=9 m=43
